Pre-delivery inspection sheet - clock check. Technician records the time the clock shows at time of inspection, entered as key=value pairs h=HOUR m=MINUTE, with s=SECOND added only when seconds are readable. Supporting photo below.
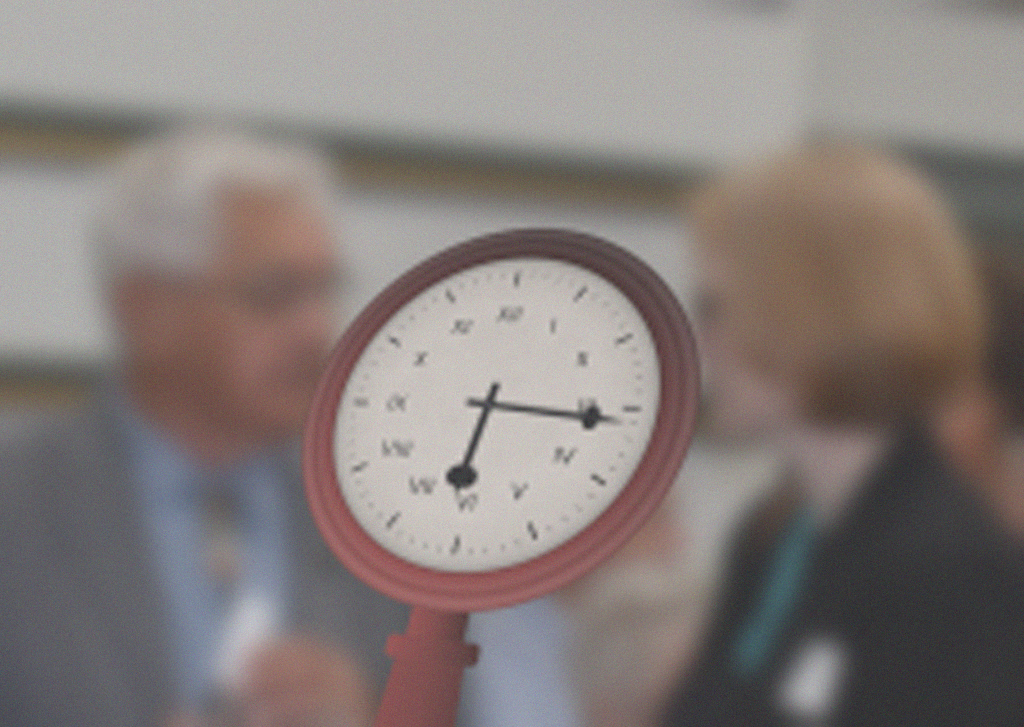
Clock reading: h=6 m=16
